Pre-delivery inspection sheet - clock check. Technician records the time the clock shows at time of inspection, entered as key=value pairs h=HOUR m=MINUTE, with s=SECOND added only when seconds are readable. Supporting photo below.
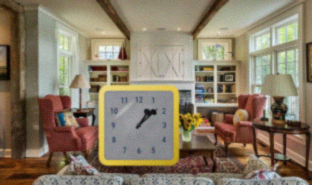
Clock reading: h=1 m=8
